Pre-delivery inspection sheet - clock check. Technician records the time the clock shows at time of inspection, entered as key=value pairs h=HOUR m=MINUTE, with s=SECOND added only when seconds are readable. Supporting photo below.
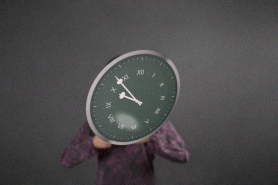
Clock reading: h=9 m=53
